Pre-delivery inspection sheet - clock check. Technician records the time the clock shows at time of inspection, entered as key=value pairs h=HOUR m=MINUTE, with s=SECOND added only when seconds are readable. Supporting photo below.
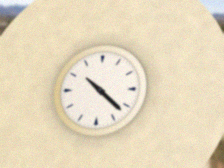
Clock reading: h=10 m=22
